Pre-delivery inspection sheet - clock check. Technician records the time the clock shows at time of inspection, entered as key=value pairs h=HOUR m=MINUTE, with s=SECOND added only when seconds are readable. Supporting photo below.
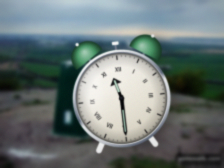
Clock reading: h=11 m=30
